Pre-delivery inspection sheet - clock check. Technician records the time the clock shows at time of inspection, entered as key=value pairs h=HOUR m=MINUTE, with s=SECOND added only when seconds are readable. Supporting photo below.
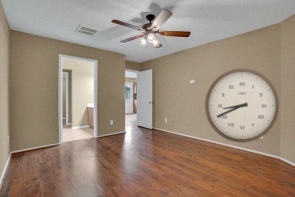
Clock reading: h=8 m=41
